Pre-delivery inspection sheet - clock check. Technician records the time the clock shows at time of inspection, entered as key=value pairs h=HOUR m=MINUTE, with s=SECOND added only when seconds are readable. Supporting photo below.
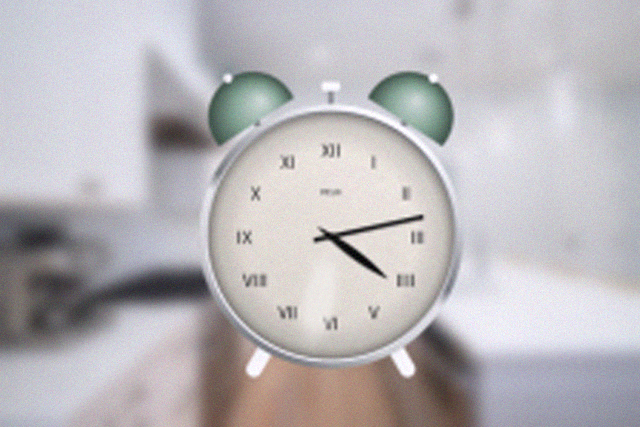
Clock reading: h=4 m=13
